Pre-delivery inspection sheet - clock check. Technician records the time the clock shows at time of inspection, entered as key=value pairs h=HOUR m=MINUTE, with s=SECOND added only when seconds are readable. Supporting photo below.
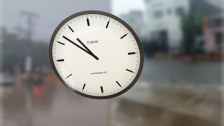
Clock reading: h=10 m=52
